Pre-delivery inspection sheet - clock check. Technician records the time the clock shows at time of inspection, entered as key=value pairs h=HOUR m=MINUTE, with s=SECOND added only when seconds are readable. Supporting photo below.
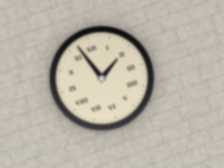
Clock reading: h=1 m=57
